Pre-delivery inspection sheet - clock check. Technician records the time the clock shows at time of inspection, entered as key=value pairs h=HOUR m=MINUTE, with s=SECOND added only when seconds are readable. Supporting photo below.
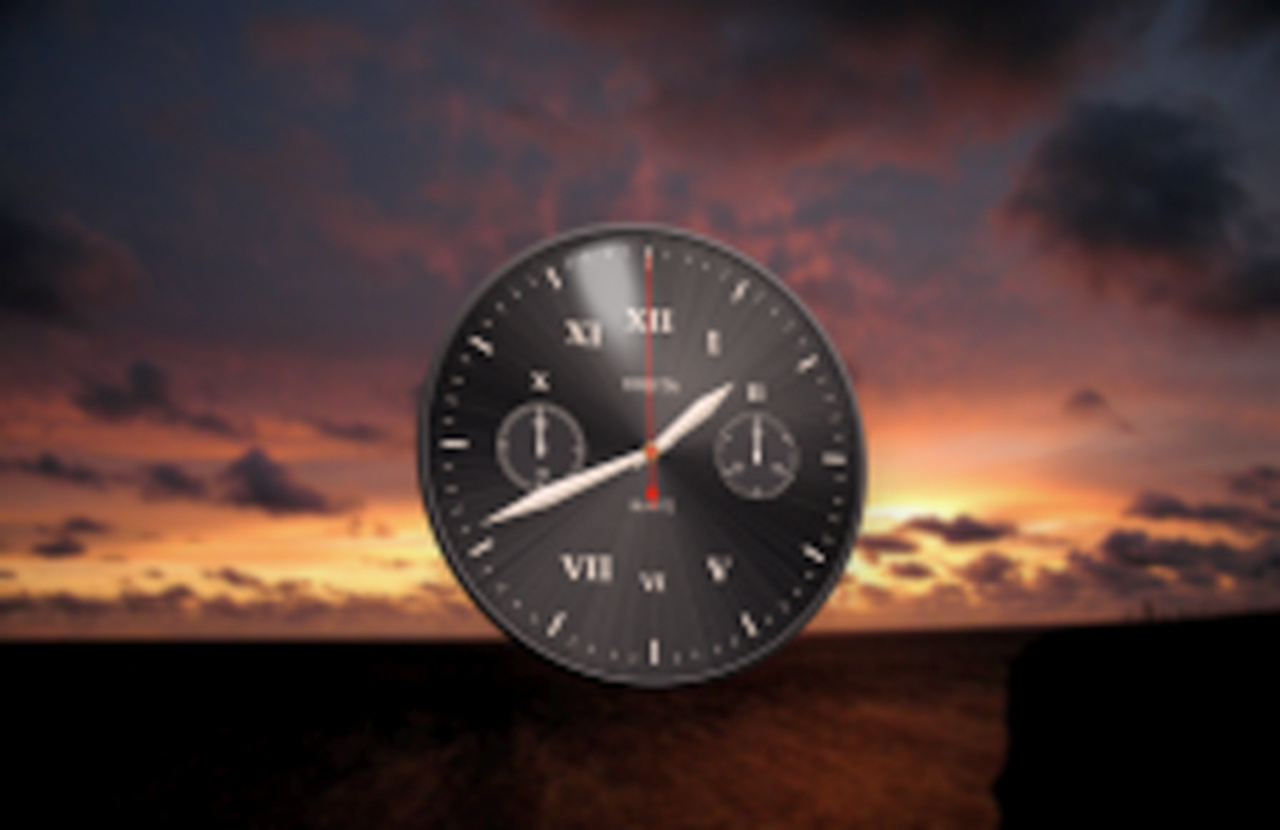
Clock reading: h=1 m=41
